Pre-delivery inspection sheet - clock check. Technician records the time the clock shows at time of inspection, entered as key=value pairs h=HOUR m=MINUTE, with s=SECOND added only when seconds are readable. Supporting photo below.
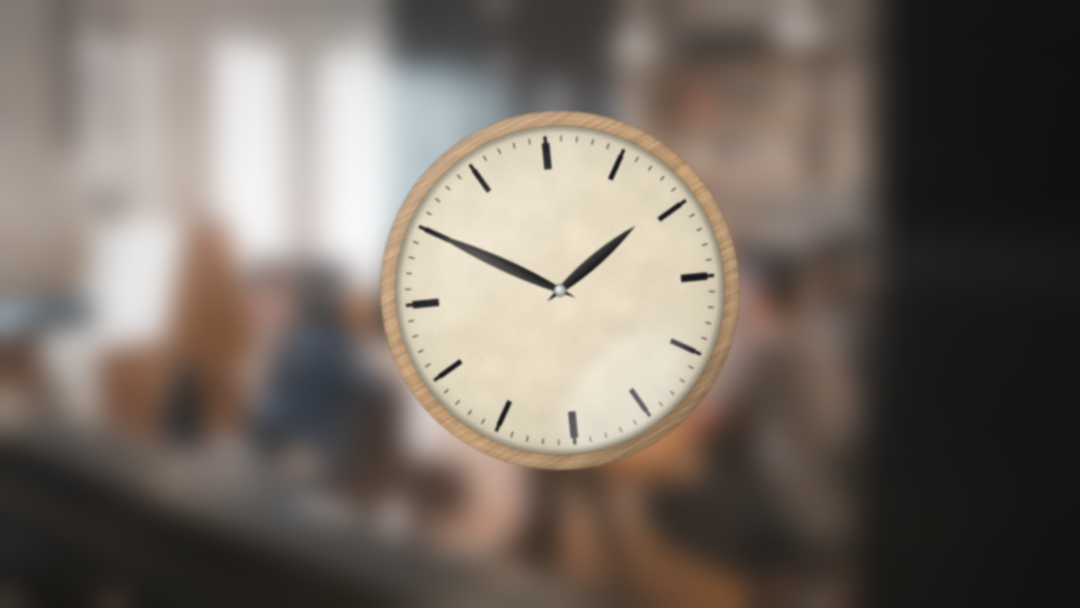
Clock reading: h=1 m=50
